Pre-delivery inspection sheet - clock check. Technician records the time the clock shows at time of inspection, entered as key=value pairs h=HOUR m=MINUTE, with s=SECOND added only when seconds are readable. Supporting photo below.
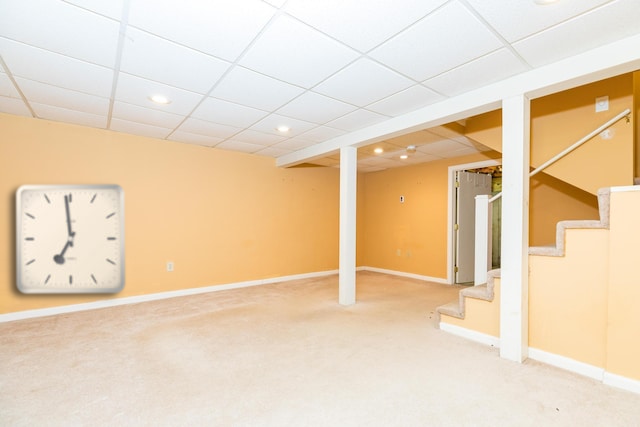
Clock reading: h=6 m=59
